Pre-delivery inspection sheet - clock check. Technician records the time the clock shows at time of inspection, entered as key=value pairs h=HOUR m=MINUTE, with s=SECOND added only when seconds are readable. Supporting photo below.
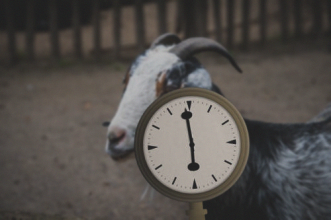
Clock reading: h=5 m=59
